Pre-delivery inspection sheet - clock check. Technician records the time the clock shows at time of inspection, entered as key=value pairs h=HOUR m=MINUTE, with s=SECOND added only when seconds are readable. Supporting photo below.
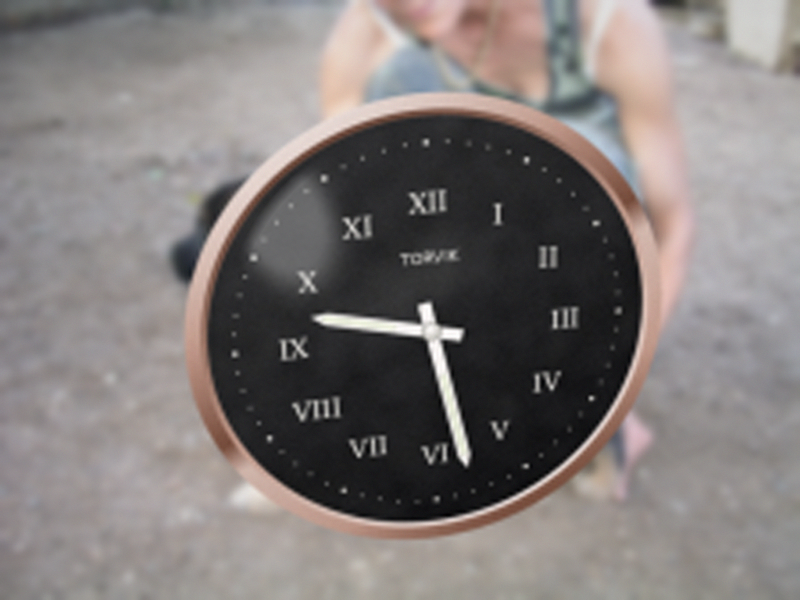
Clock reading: h=9 m=28
